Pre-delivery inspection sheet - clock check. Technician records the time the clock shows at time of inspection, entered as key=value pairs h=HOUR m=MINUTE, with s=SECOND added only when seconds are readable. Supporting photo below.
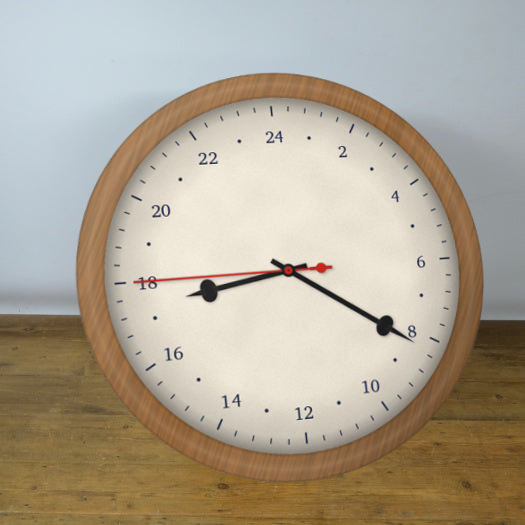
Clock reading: h=17 m=20 s=45
